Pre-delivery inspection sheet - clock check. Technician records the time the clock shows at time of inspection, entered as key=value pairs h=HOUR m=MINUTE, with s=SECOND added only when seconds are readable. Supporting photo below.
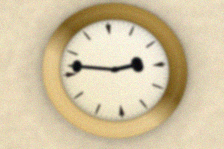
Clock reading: h=2 m=47
